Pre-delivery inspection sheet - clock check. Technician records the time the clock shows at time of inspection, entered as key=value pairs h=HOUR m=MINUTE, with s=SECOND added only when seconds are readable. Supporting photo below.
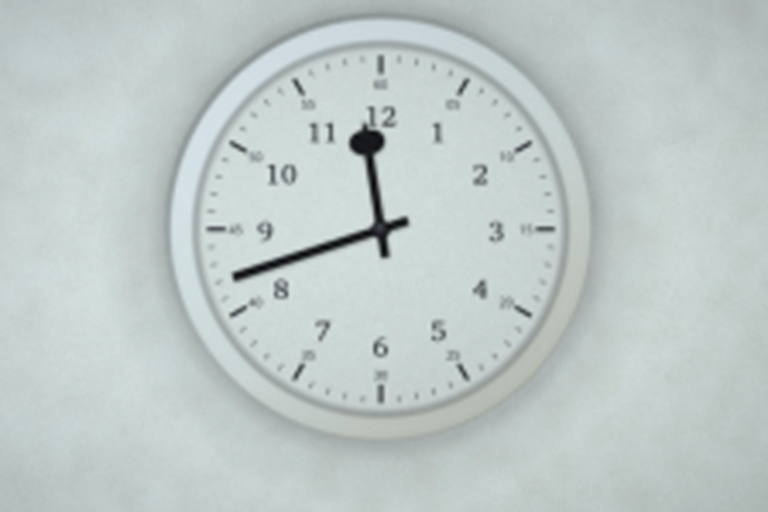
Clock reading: h=11 m=42
